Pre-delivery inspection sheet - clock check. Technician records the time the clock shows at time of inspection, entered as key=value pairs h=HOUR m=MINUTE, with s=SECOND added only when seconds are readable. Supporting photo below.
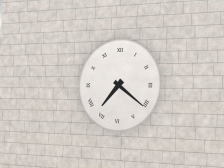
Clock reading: h=7 m=21
